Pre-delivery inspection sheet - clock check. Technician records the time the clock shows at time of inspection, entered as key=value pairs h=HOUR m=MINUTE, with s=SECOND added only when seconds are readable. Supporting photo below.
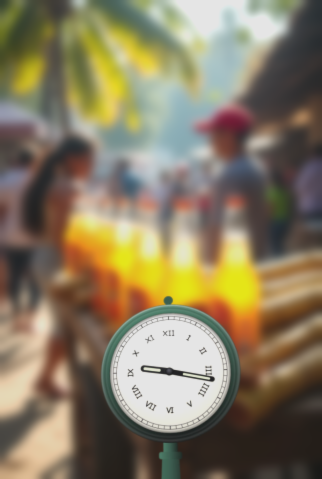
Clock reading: h=9 m=17
